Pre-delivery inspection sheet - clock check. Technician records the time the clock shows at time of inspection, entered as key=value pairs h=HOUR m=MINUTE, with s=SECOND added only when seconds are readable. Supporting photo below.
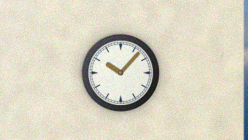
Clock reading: h=10 m=7
